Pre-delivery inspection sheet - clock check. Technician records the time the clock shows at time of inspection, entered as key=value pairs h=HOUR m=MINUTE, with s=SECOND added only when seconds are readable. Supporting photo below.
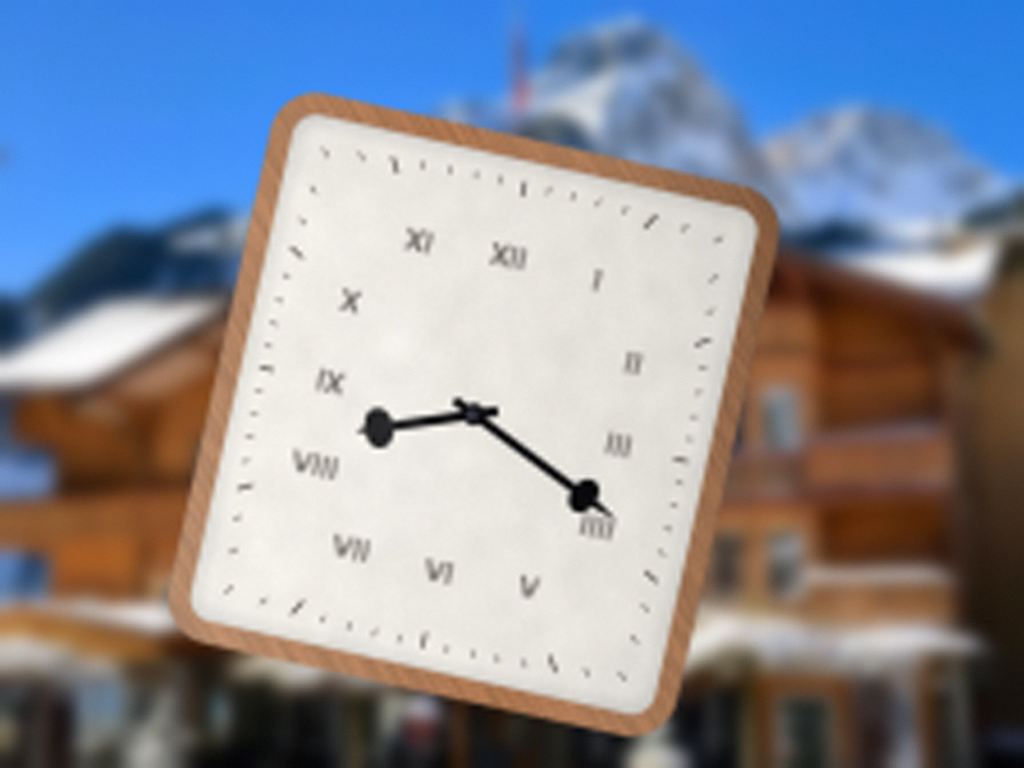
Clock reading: h=8 m=19
